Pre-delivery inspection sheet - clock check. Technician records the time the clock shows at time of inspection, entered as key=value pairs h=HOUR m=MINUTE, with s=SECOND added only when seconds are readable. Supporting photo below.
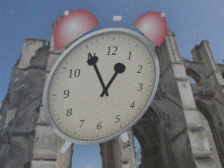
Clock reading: h=12 m=55
